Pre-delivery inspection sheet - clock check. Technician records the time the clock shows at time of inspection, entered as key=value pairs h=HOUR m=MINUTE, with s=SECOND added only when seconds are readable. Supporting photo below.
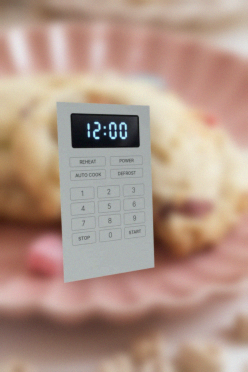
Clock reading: h=12 m=0
